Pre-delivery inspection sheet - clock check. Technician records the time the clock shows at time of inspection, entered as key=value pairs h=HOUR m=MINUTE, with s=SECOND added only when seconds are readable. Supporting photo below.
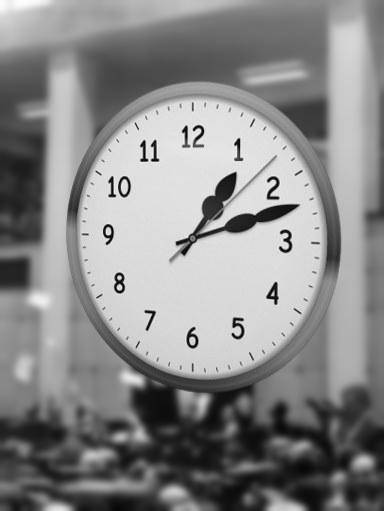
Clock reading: h=1 m=12 s=8
